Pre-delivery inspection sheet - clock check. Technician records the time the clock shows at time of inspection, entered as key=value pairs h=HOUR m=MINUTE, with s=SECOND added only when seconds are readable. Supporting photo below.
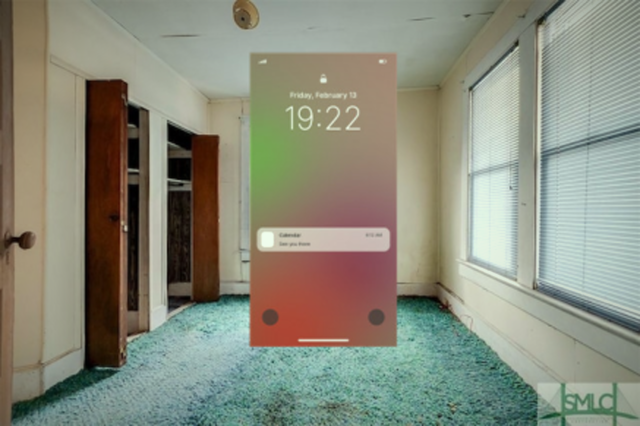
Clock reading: h=19 m=22
